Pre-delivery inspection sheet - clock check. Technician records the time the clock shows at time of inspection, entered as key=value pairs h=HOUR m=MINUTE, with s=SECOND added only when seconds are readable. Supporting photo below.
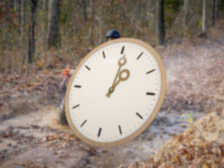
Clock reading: h=1 m=1
